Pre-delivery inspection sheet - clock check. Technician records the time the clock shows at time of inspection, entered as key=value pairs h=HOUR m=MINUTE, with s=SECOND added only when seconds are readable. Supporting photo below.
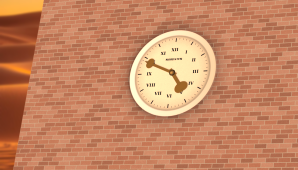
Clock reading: h=4 m=49
